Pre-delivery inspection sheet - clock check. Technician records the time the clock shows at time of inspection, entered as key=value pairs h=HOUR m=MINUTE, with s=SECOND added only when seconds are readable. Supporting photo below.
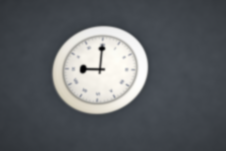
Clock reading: h=9 m=0
